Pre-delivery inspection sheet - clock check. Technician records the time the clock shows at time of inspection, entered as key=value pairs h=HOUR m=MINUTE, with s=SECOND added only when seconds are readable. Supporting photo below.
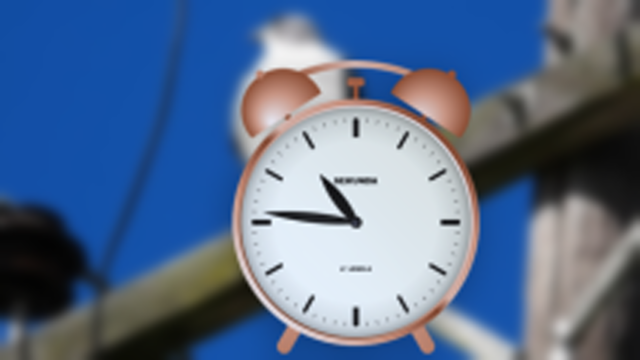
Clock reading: h=10 m=46
